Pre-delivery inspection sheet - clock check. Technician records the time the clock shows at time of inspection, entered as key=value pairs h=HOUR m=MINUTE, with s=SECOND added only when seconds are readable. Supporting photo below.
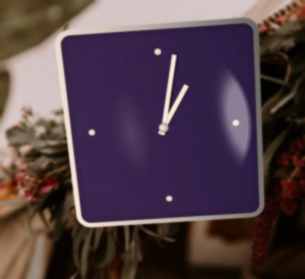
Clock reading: h=1 m=2
